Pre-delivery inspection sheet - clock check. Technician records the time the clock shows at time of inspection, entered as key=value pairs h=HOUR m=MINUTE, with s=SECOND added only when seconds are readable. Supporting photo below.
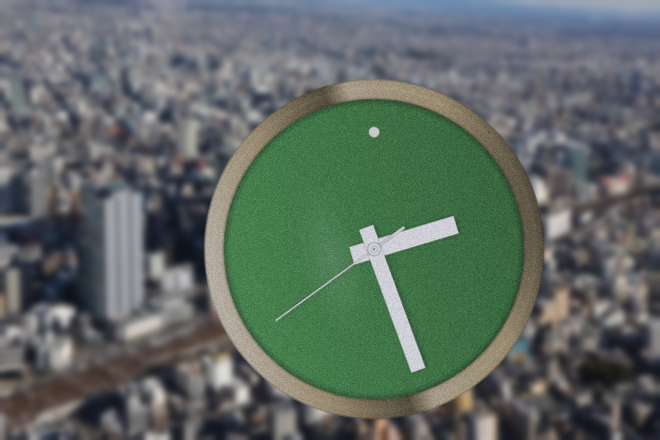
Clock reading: h=2 m=26 s=39
